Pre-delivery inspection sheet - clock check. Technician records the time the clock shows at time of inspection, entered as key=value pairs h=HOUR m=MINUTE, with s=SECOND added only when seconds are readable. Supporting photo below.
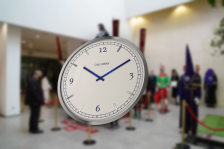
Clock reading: h=10 m=10
